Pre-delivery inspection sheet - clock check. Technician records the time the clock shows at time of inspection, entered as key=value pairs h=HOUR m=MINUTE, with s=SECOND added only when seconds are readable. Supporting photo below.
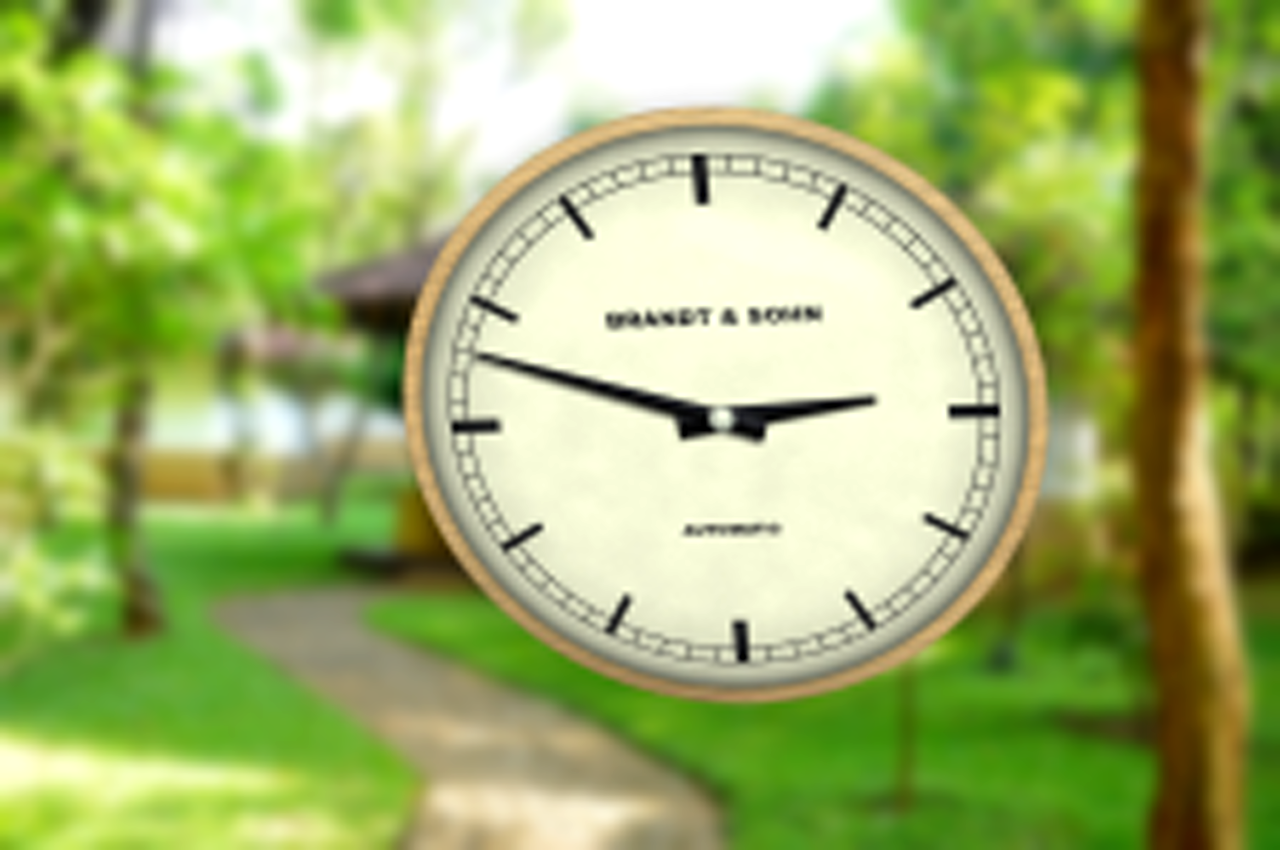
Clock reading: h=2 m=48
